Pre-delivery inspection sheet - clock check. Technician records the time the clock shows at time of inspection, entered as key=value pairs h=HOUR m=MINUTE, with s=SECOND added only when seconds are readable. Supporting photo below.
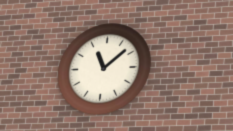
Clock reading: h=11 m=8
